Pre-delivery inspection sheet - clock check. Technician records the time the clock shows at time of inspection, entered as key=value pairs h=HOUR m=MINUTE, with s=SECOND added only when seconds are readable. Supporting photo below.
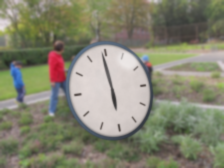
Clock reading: h=5 m=59
